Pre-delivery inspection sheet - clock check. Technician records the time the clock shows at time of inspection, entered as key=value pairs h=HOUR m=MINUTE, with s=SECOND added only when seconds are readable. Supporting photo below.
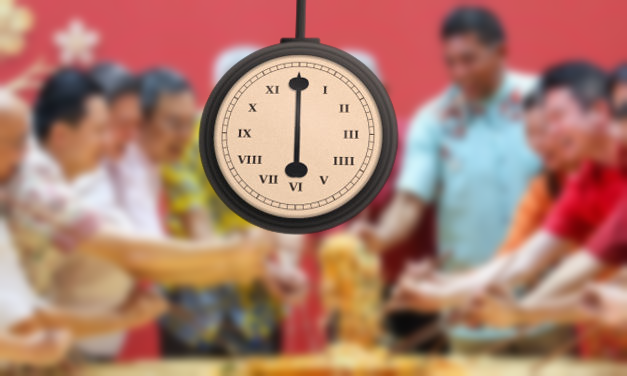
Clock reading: h=6 m=0
